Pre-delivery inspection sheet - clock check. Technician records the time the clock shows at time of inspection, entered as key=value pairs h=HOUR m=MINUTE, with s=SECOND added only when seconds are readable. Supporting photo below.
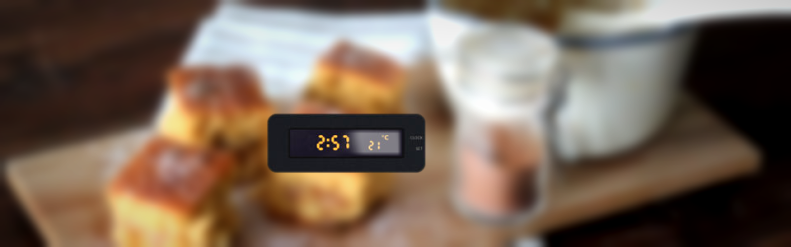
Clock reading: h=2 m=57
